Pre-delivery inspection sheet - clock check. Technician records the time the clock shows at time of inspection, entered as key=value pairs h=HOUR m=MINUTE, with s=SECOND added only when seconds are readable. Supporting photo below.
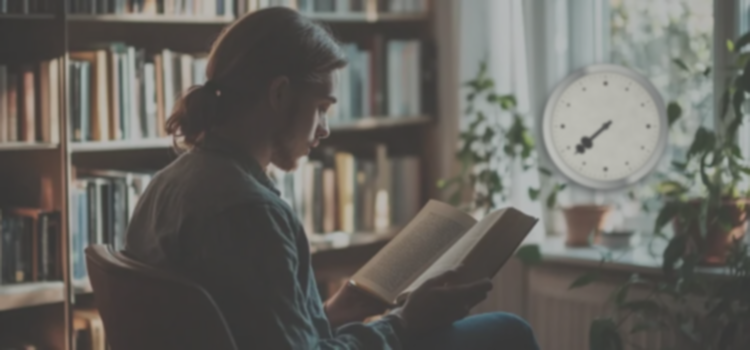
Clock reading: h=7 m=38
